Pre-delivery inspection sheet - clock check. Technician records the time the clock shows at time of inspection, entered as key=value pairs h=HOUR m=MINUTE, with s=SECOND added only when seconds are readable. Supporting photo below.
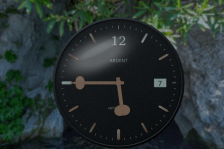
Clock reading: h=5 m=45
